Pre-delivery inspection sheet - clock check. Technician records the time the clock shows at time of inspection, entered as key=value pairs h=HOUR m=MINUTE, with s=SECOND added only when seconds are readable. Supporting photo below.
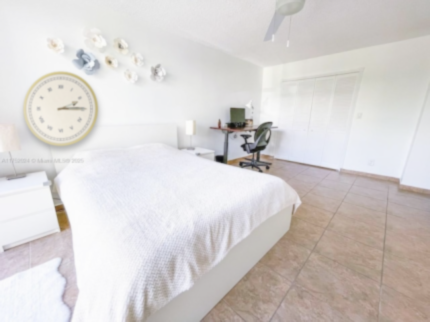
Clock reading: h=2 m=15
